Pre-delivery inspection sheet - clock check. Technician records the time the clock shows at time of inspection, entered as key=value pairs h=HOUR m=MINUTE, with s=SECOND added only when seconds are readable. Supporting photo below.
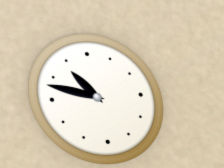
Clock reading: h=10 m=48
